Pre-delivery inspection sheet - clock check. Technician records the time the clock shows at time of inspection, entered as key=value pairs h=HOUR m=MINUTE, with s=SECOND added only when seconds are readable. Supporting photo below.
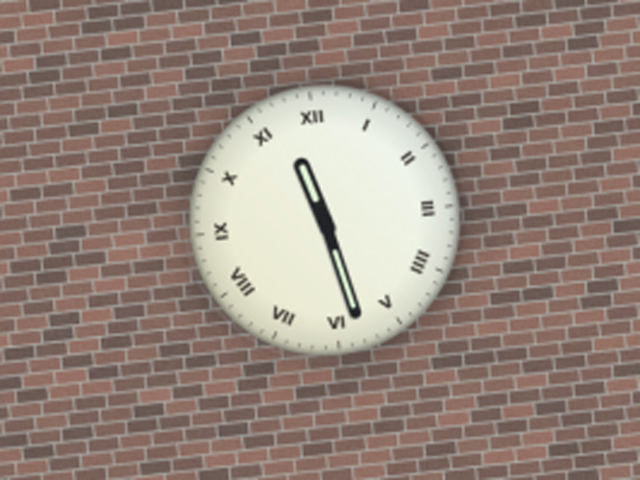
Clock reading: h=11 m=28
